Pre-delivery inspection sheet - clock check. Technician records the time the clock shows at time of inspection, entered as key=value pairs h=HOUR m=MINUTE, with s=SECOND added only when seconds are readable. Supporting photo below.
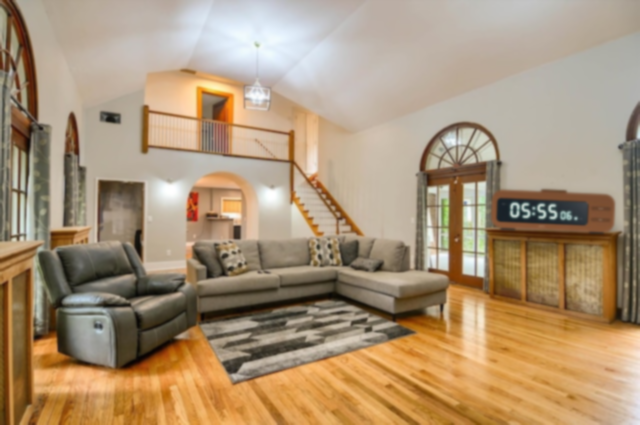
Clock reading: h=5 m=55
